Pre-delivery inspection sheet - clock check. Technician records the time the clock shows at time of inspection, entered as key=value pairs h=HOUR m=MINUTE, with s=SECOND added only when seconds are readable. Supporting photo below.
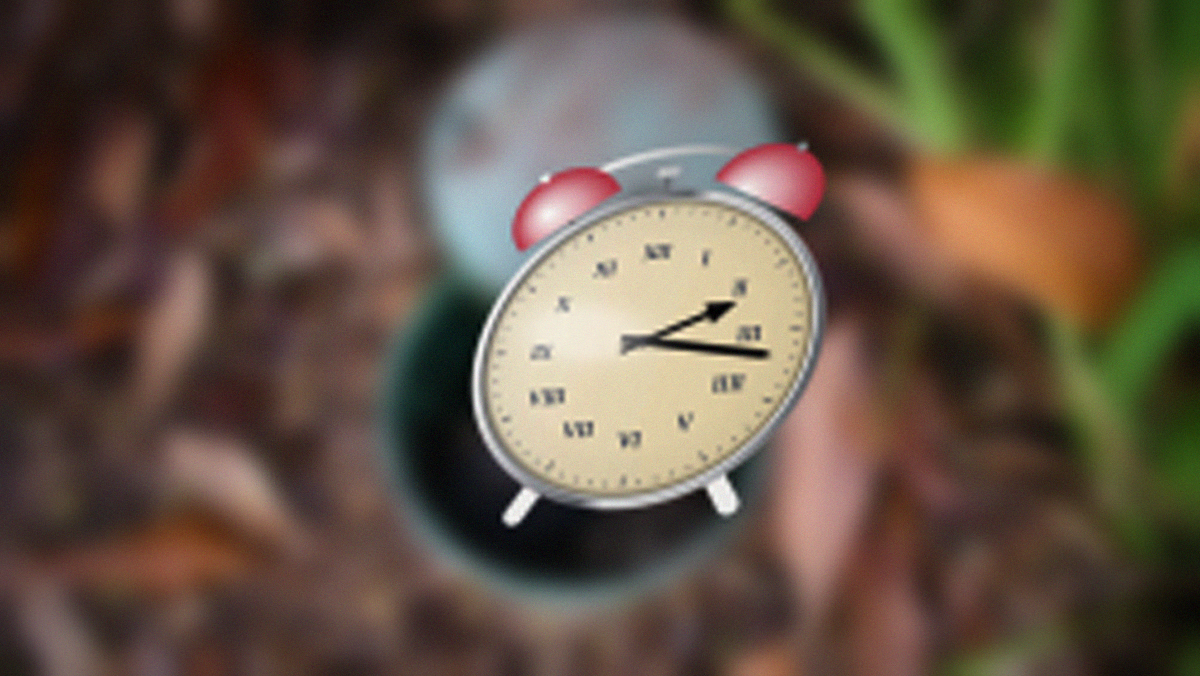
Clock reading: h=2 m=17
